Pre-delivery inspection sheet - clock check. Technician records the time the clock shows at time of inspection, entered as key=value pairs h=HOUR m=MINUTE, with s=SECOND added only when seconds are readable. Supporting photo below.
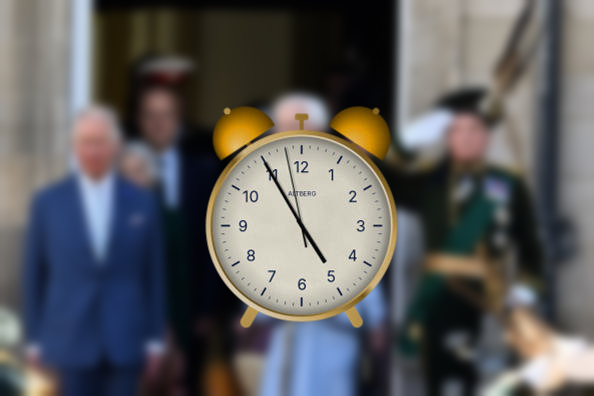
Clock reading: h=4 m=54 s=58
